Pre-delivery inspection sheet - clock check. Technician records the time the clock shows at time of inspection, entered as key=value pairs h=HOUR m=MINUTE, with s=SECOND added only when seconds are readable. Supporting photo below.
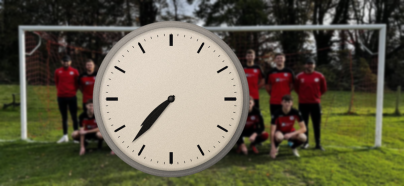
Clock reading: h=7 m=37
